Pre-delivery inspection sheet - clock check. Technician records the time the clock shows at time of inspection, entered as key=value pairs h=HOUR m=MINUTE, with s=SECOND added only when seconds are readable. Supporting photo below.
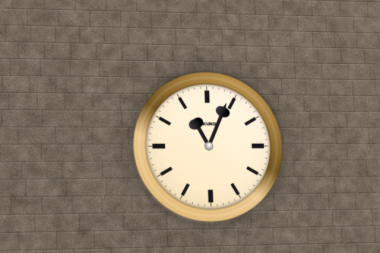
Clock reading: h=11 m=4
